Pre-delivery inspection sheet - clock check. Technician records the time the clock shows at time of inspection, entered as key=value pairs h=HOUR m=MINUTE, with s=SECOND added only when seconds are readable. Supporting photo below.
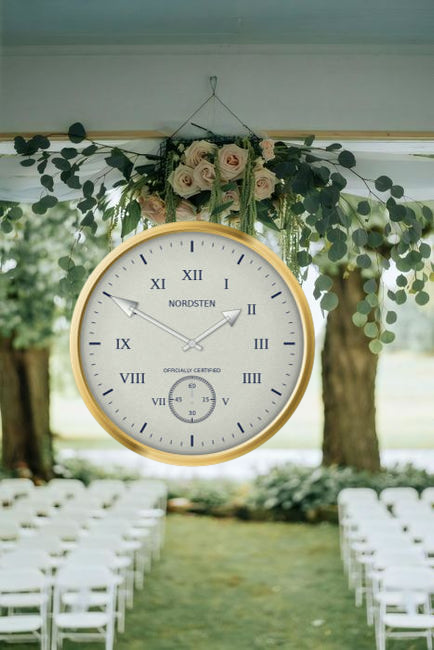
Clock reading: h=1 m=50
